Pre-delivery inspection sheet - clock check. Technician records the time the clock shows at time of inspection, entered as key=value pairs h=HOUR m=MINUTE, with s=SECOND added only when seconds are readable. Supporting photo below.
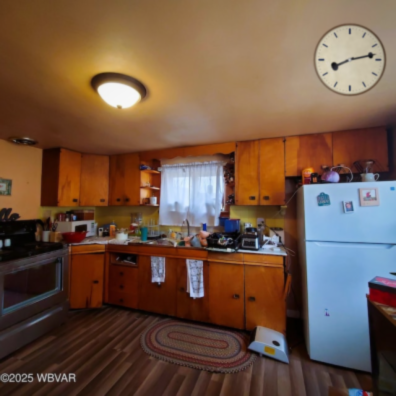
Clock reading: h=8 m=13
